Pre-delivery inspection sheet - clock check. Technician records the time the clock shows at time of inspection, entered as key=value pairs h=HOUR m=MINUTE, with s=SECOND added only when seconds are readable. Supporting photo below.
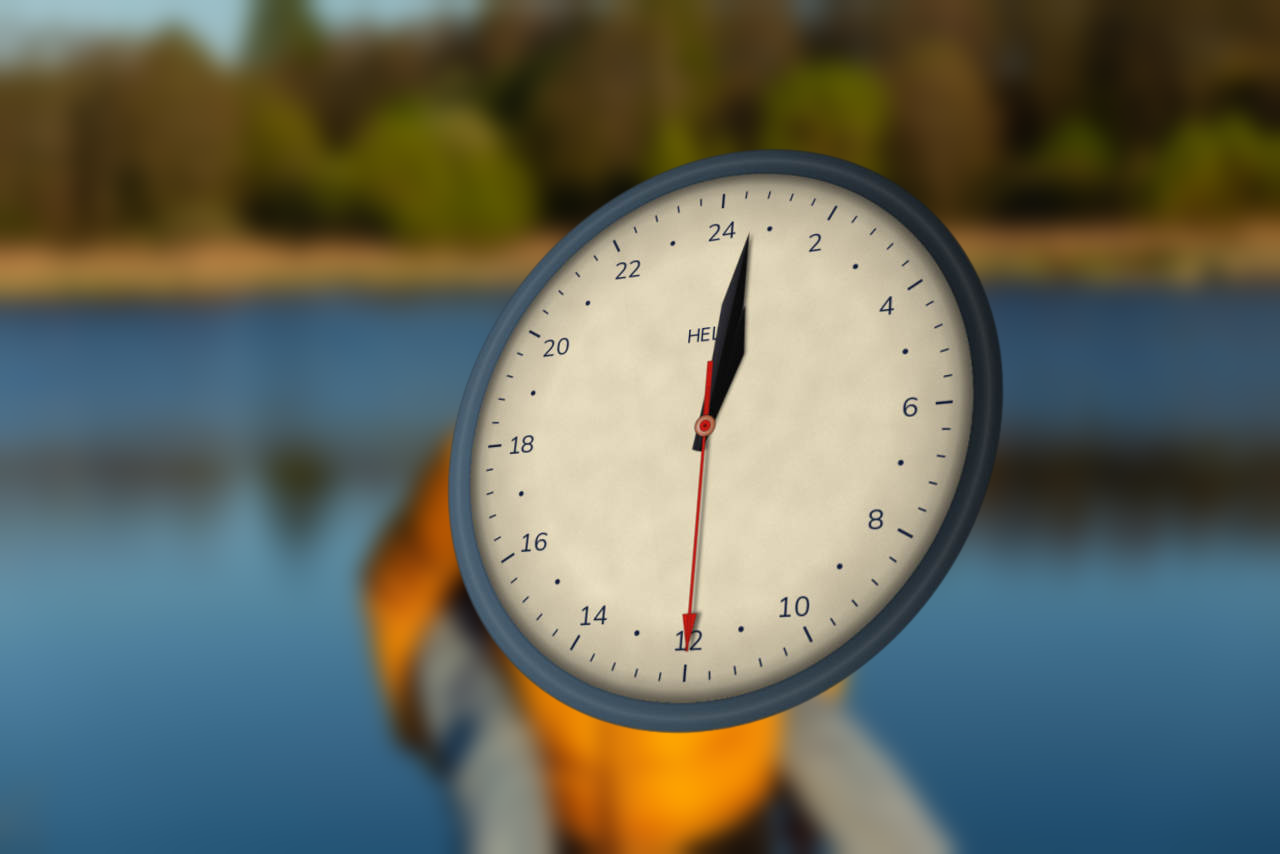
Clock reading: h=1 m=1 s=30
